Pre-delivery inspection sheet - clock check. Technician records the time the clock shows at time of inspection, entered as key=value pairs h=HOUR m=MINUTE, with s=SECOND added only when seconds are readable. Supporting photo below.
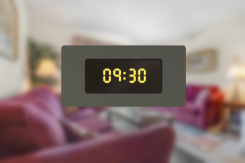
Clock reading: h=9 m=30
